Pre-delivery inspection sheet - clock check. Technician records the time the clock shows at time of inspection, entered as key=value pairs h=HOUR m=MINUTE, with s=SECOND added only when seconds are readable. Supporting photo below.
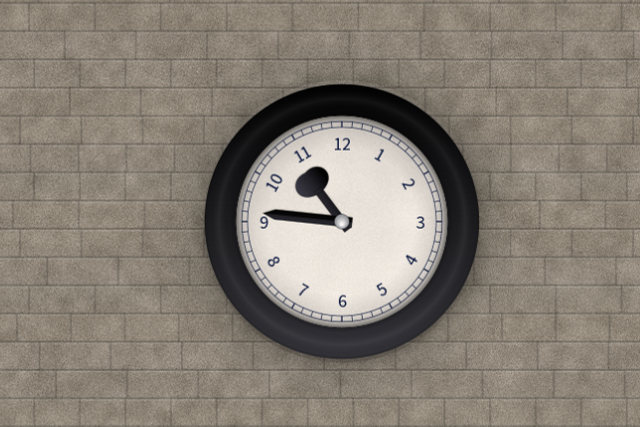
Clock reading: h=10 m=46
